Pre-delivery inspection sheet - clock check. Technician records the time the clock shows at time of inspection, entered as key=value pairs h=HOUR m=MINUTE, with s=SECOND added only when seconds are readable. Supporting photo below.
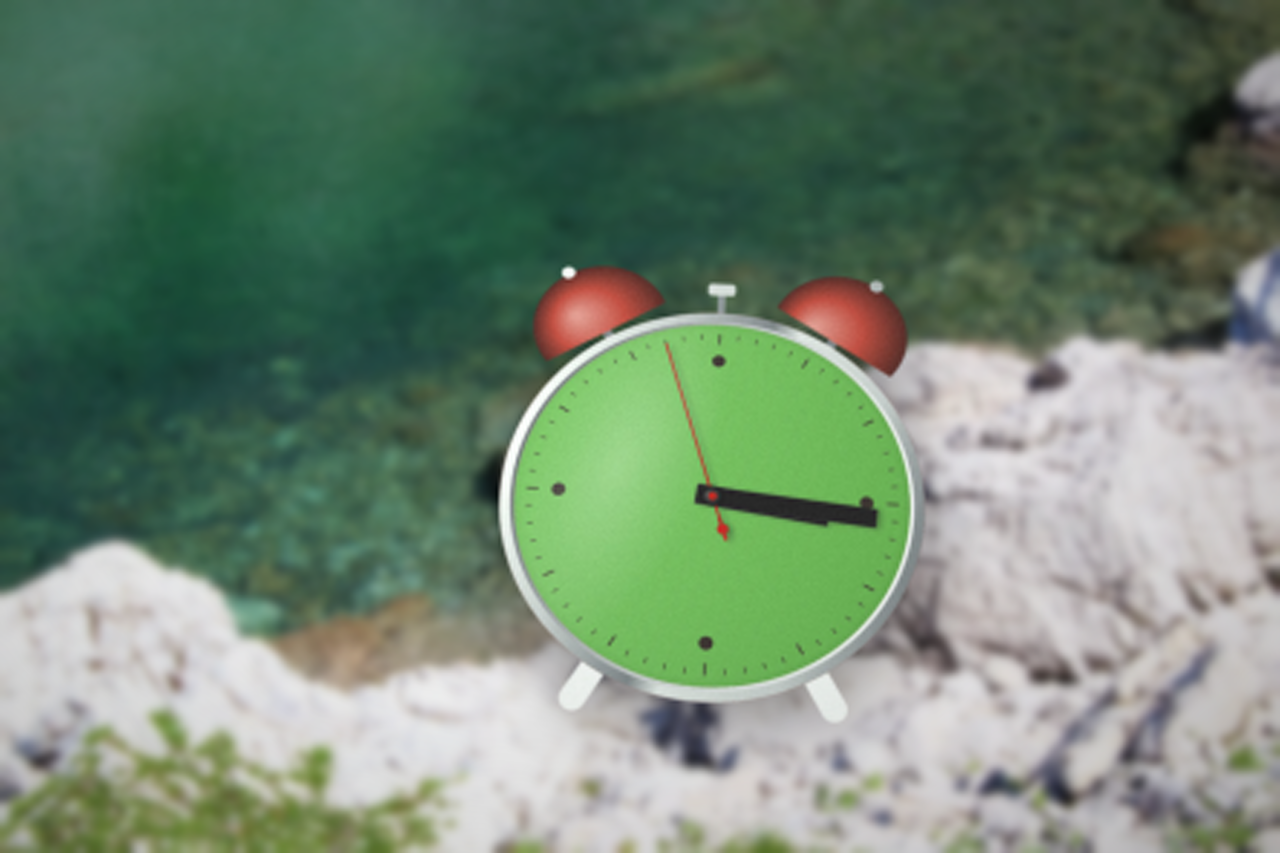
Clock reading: h=3 m=15 s=57
